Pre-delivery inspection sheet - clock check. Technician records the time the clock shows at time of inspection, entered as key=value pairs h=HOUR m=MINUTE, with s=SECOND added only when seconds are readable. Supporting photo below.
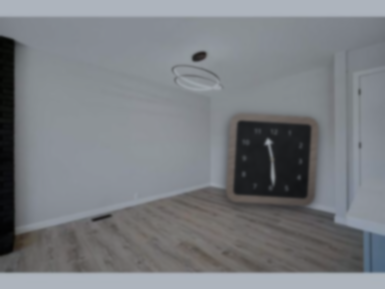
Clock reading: h=11 m=29
